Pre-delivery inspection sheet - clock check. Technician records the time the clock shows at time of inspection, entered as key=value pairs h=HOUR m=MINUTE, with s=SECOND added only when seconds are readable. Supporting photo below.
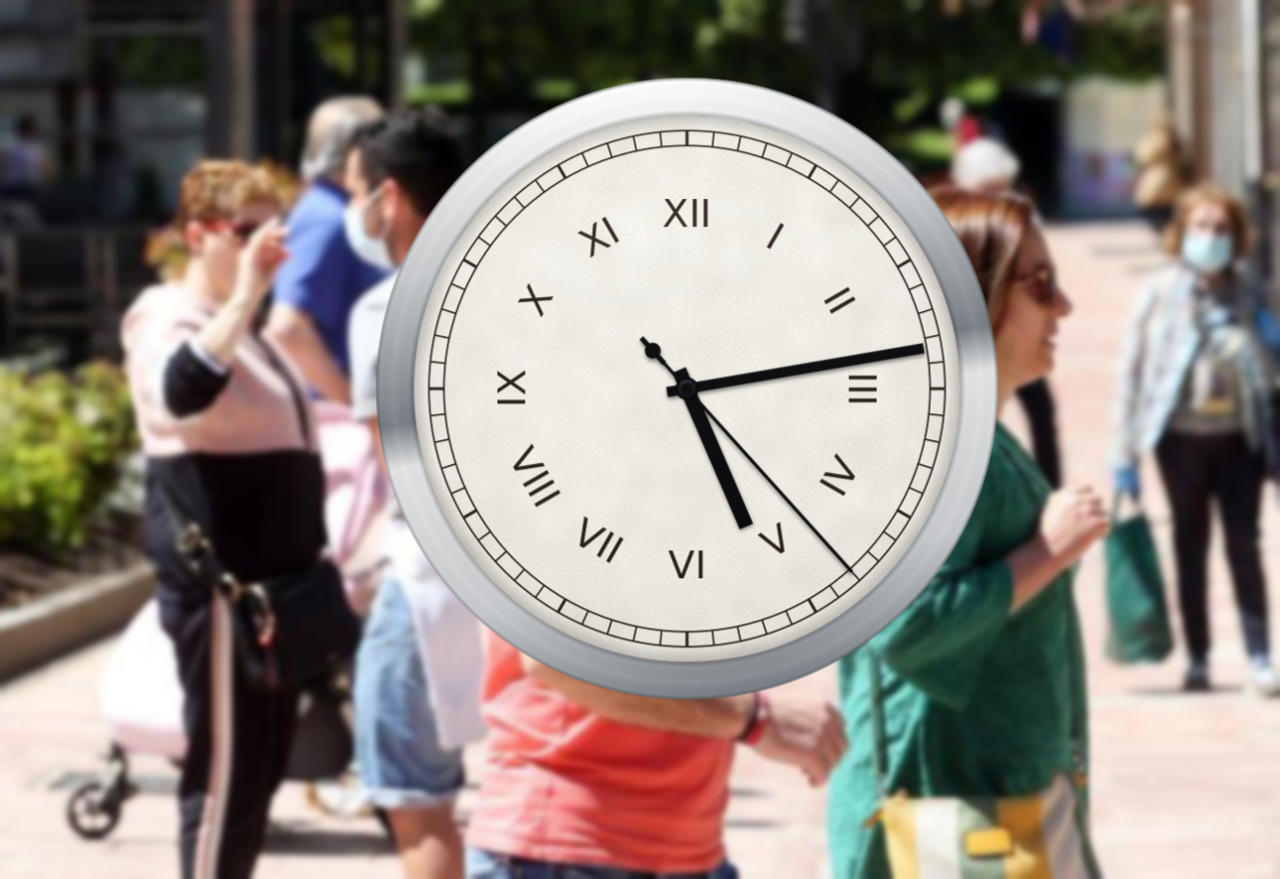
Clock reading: h=5 m=13 s=23
